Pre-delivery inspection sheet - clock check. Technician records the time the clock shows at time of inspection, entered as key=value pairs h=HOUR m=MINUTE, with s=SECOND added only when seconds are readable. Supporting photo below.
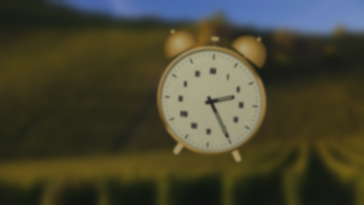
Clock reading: h=2 m=25
